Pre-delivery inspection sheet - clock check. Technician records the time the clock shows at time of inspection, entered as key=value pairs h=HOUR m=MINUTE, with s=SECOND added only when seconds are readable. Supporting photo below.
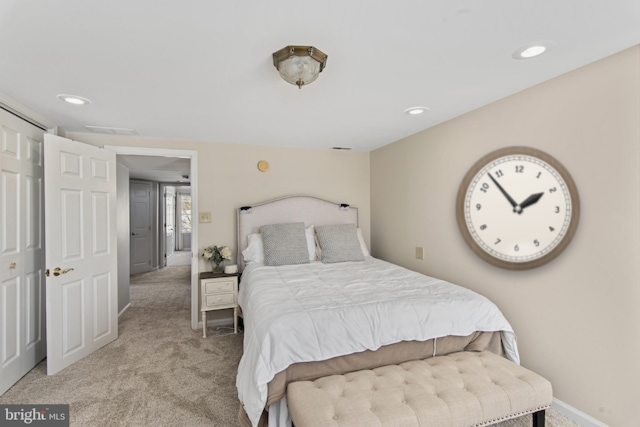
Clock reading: h=1 m=53
